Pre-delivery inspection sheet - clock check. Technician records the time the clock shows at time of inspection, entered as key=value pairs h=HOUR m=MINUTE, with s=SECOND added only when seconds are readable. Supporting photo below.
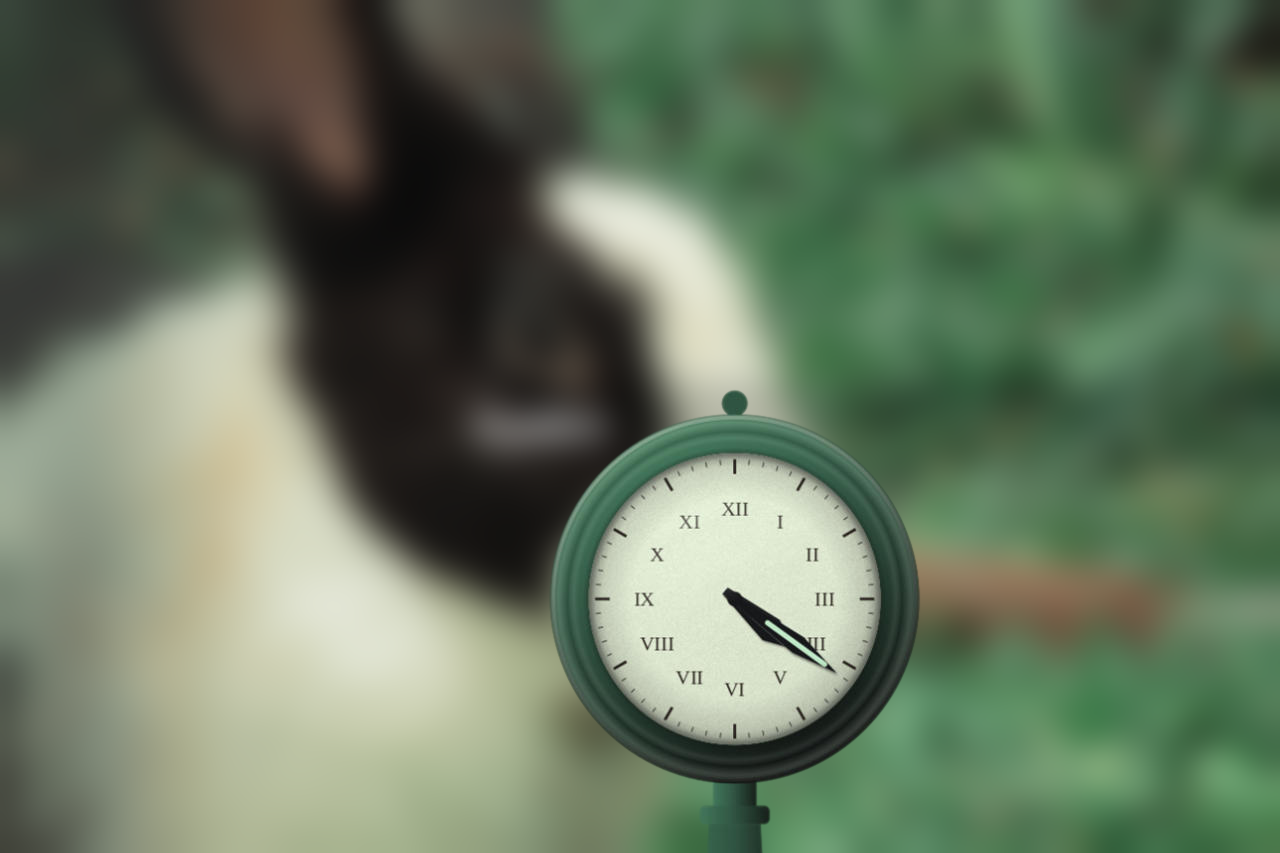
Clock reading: h=4 m=21
